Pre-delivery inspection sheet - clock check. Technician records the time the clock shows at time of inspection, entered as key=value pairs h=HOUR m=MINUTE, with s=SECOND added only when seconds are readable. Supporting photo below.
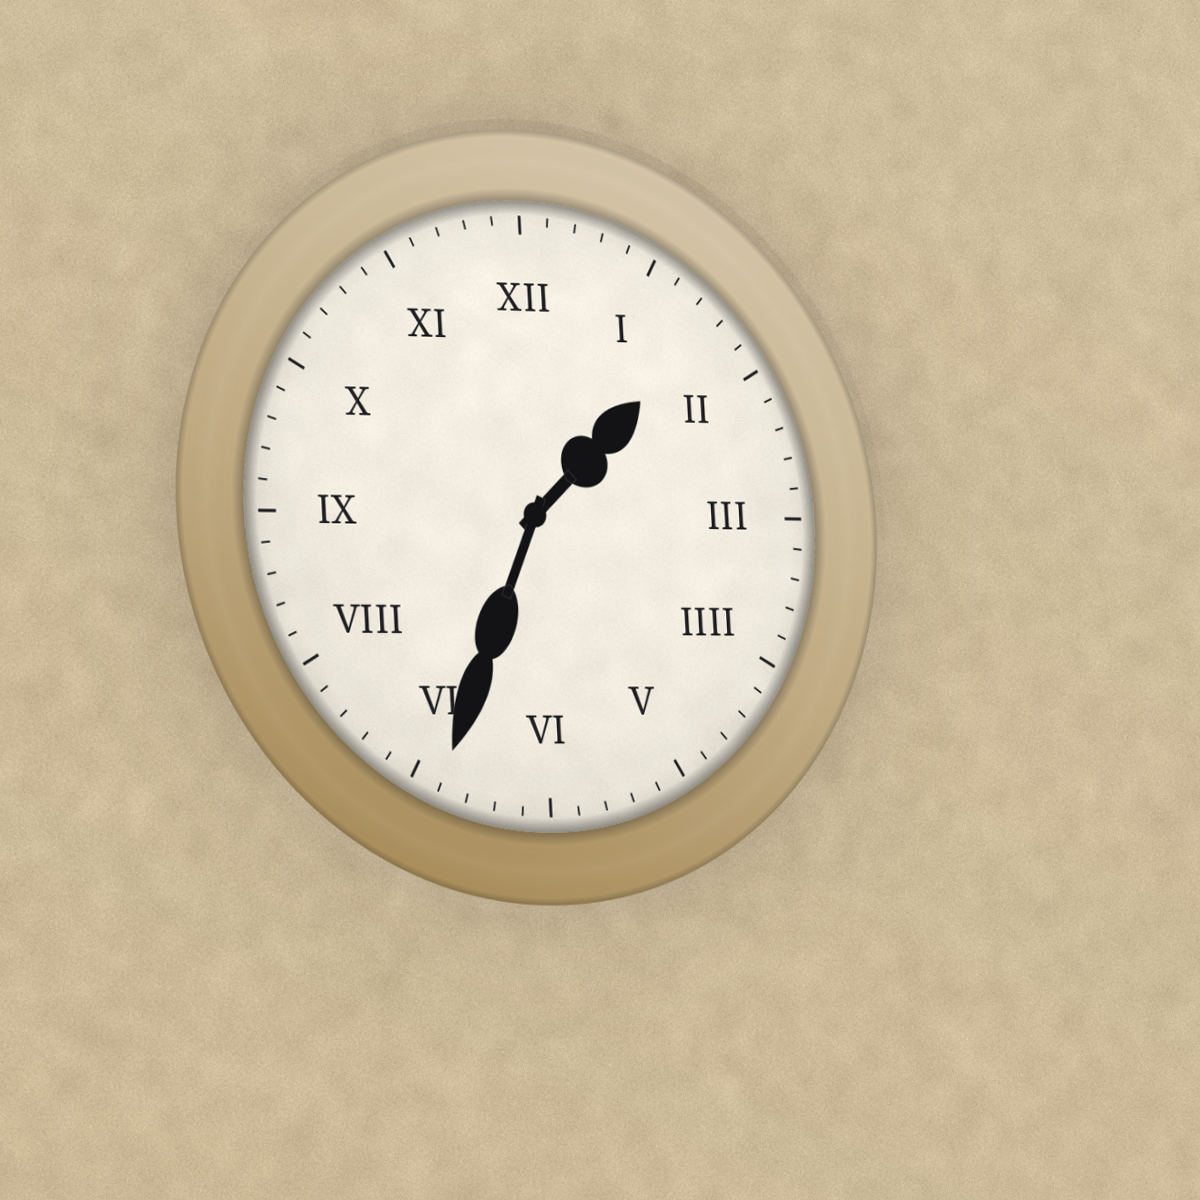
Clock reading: h=1 m=34
